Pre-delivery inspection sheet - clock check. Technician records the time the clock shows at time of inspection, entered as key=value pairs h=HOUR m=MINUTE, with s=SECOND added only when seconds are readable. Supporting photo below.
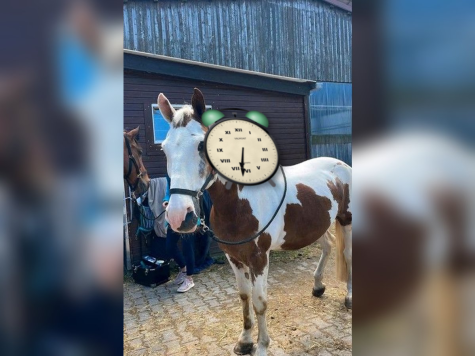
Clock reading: h=6 m=32
